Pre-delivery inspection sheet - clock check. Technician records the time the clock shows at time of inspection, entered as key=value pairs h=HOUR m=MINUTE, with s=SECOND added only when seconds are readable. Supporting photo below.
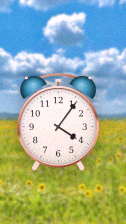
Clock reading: h=4 m=6
